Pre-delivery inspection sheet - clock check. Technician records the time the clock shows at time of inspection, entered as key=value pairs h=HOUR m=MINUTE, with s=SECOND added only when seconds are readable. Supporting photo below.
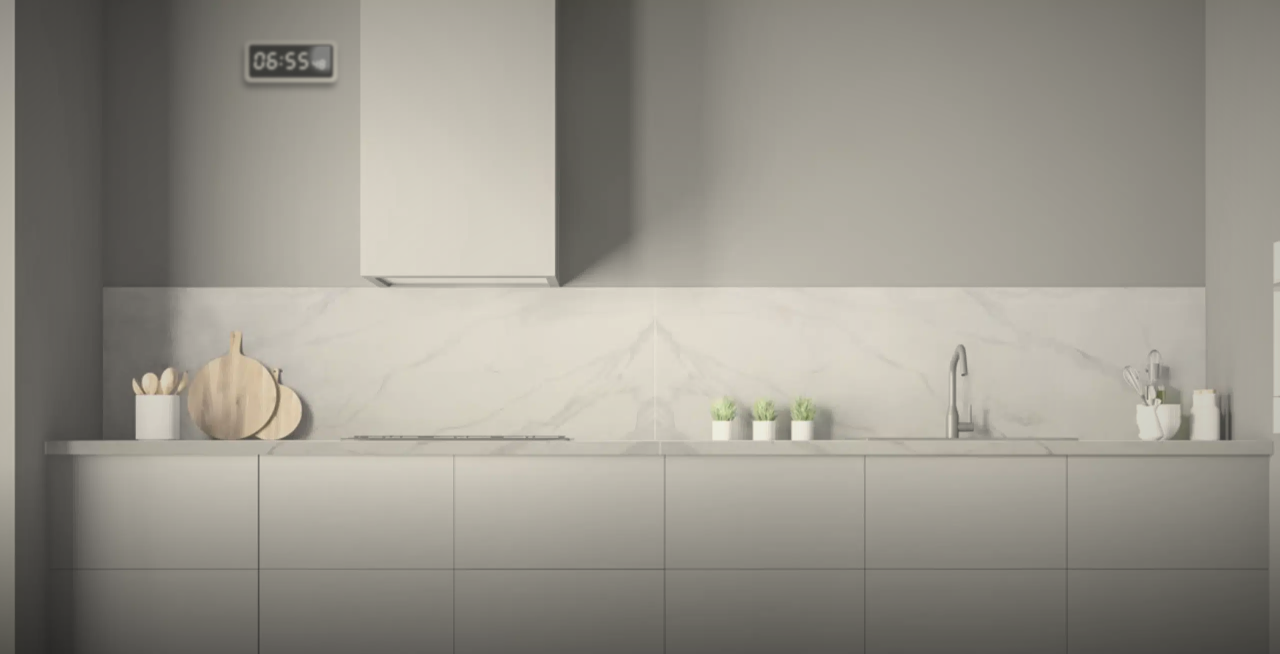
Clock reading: h=6 m=55
